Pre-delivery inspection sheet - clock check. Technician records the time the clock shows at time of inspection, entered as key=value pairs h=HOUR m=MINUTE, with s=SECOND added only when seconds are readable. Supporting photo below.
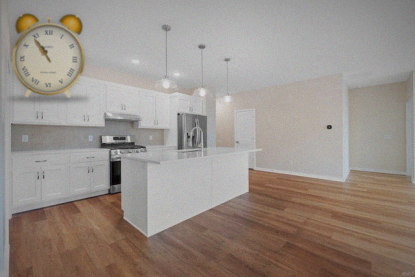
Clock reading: h=10 m=54
